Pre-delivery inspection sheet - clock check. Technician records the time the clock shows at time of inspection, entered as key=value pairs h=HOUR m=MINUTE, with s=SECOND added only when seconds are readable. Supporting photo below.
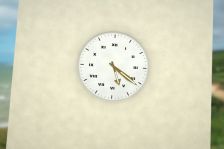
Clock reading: h=5 m=21
